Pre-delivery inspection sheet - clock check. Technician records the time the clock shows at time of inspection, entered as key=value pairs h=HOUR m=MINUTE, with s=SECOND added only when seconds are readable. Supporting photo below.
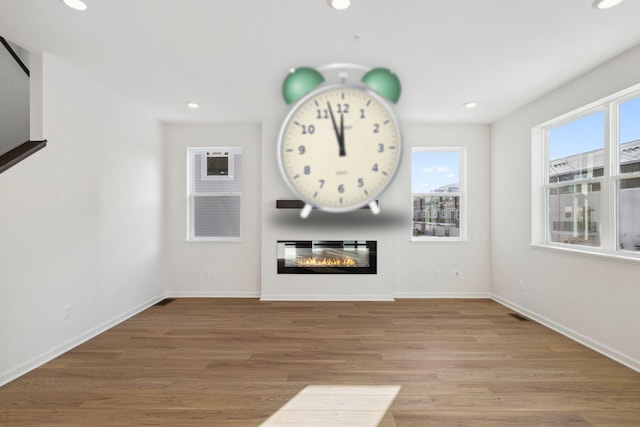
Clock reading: h=11 m=57
